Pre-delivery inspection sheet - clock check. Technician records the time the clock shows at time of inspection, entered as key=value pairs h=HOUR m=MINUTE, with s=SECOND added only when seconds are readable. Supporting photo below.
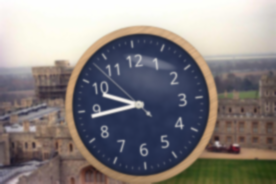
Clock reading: h=9 m=43 s=53
